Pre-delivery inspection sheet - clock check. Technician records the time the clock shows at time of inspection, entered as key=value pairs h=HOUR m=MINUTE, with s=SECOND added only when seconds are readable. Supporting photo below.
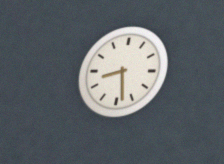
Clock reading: h=8 m=28
